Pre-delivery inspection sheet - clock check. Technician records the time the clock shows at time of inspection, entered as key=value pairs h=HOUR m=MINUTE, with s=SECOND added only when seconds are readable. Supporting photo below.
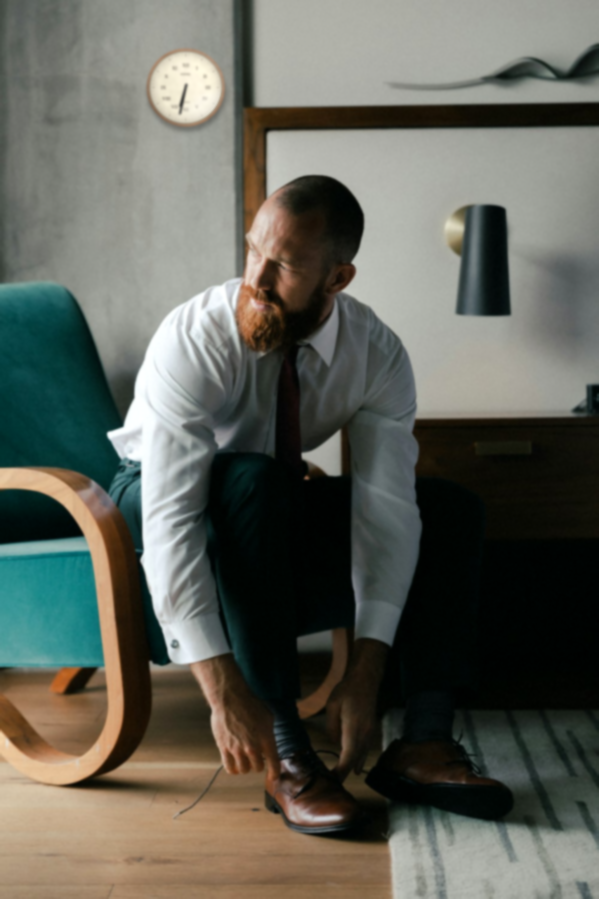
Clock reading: h=6 m=32
